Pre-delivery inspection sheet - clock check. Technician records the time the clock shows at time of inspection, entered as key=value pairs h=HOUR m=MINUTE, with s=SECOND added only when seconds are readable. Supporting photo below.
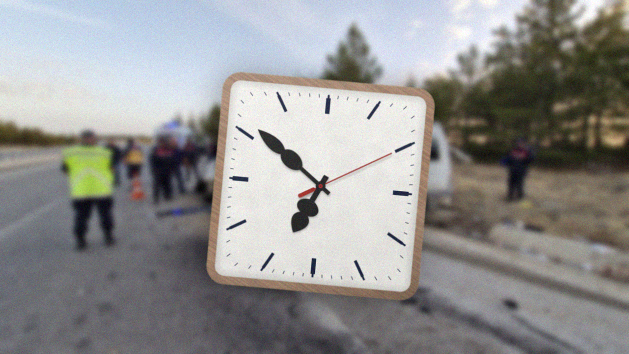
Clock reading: h=6 m=51 s=10
